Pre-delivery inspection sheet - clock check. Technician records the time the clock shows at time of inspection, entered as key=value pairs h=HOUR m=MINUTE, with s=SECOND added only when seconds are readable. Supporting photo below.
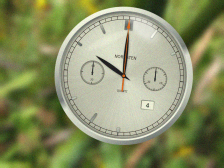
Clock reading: h=10 m=0
